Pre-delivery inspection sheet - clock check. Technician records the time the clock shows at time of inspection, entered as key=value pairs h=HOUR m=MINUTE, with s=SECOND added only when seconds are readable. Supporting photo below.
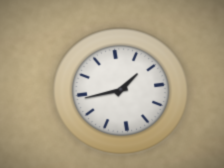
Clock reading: h=1 m=44
